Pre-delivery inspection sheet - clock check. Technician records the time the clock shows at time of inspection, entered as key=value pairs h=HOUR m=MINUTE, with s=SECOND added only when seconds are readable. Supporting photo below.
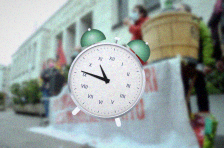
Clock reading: h=10 m=46
